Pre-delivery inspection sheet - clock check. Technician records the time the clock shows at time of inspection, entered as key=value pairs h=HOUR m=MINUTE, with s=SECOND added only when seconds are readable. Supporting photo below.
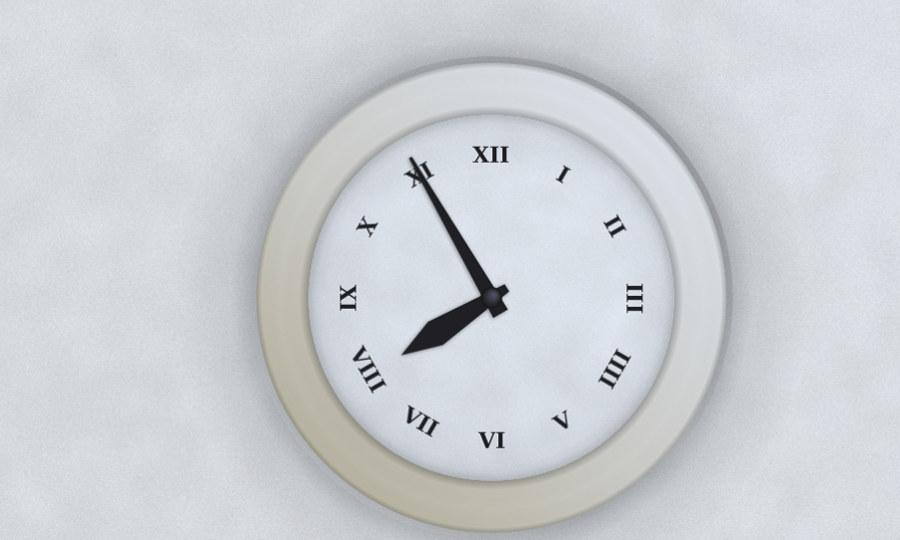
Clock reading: h=7 m=55
